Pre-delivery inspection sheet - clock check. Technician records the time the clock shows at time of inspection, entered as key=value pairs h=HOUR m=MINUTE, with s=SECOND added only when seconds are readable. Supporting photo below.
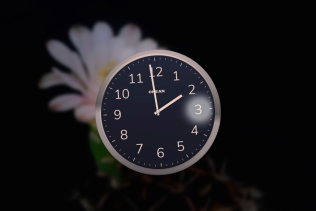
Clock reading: h=1 m=59
